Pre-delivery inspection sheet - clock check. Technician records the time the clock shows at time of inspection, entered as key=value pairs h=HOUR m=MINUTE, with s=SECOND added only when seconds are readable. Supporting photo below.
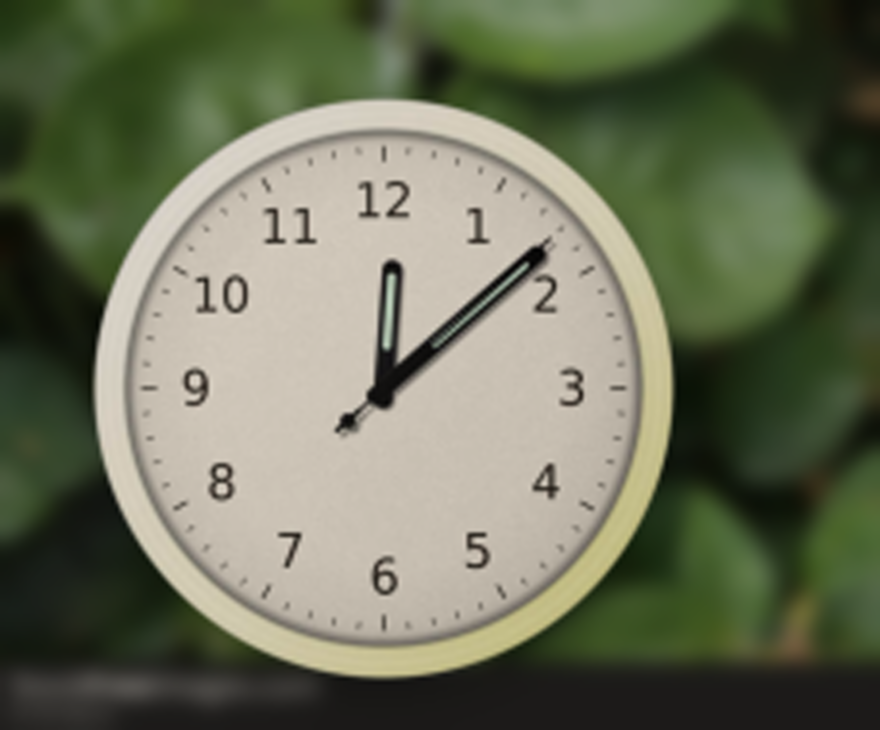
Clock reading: h=12 m=8 s=8
